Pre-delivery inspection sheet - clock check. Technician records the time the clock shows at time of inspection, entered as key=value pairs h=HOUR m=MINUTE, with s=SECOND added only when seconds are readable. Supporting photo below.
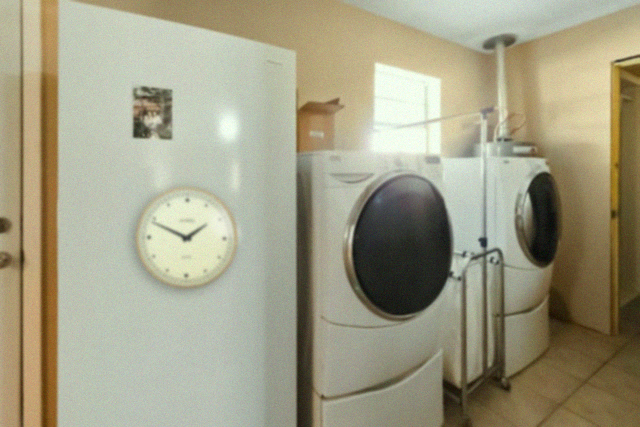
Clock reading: h=1 m=49
